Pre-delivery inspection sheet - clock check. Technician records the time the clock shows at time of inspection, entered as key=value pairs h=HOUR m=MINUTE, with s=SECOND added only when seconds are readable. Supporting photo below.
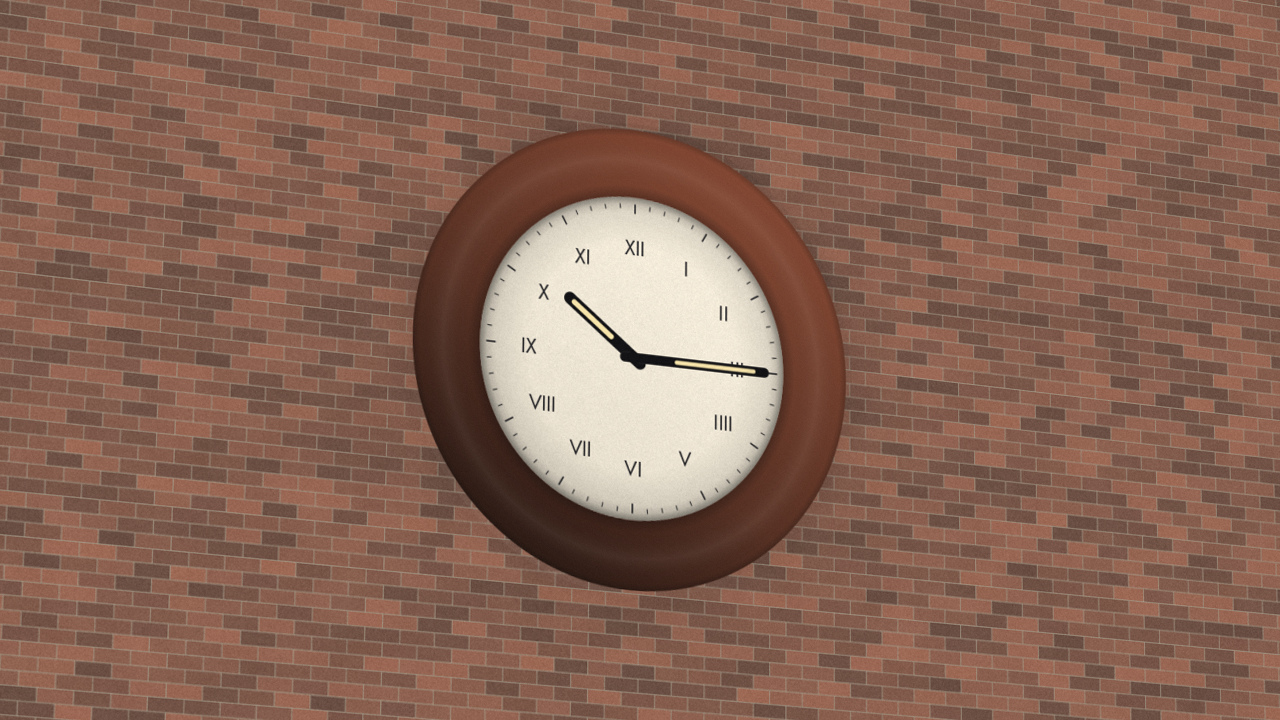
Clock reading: h=10 m=15
